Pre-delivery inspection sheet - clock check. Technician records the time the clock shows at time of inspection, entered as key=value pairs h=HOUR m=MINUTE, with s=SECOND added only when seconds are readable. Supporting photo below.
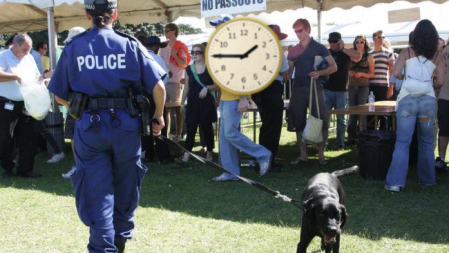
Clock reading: h=1 m=45
